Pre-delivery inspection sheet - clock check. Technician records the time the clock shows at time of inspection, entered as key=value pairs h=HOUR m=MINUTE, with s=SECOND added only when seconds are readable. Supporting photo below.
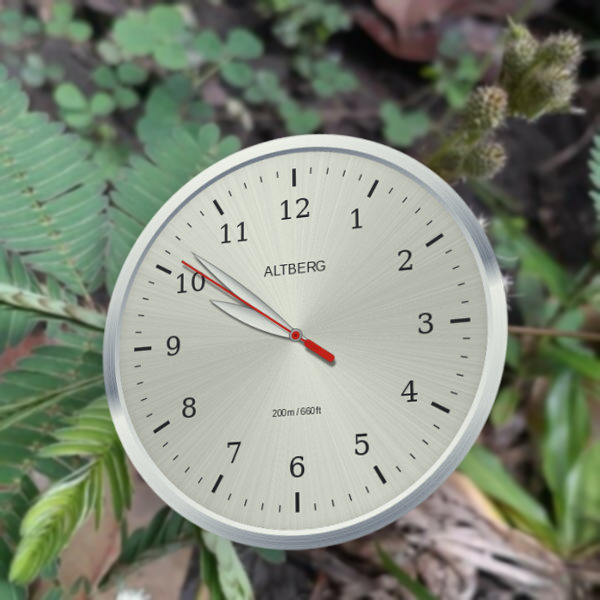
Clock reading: h=9 m=51 s=51
